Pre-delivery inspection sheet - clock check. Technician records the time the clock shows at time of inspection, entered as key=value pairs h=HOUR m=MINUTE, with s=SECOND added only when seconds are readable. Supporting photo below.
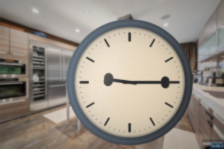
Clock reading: h=9 m=15
